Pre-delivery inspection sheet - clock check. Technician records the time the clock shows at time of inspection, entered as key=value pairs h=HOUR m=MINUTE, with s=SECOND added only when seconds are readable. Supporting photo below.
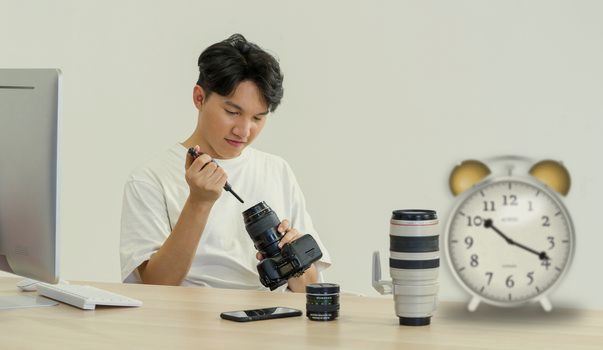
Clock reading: h=10 m=19
